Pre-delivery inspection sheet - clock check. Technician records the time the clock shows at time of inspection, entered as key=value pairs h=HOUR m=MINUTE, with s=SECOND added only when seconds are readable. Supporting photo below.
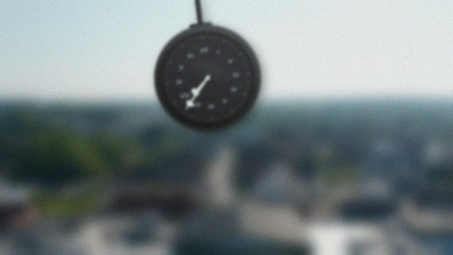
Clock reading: h=7 m=37
